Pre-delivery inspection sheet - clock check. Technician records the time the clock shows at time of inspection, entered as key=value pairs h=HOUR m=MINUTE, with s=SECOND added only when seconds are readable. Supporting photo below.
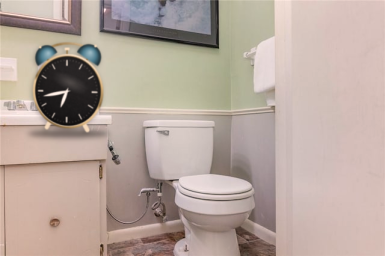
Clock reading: h=6 m=43
